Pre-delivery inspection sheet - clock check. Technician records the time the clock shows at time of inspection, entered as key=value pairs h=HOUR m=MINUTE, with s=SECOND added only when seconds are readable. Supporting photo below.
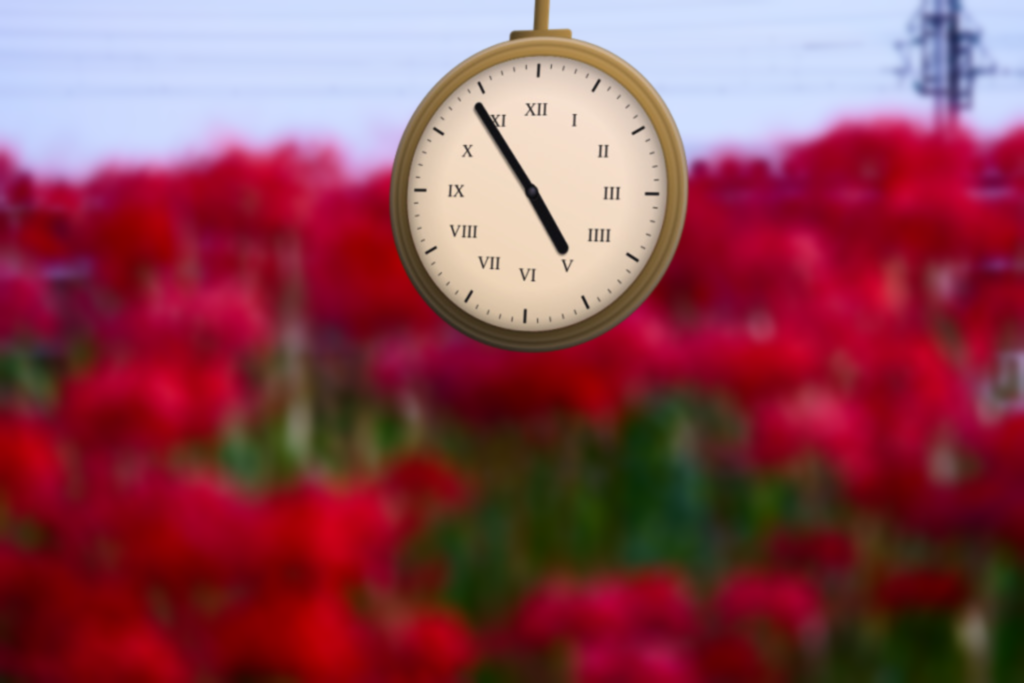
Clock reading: h=4 m=54
